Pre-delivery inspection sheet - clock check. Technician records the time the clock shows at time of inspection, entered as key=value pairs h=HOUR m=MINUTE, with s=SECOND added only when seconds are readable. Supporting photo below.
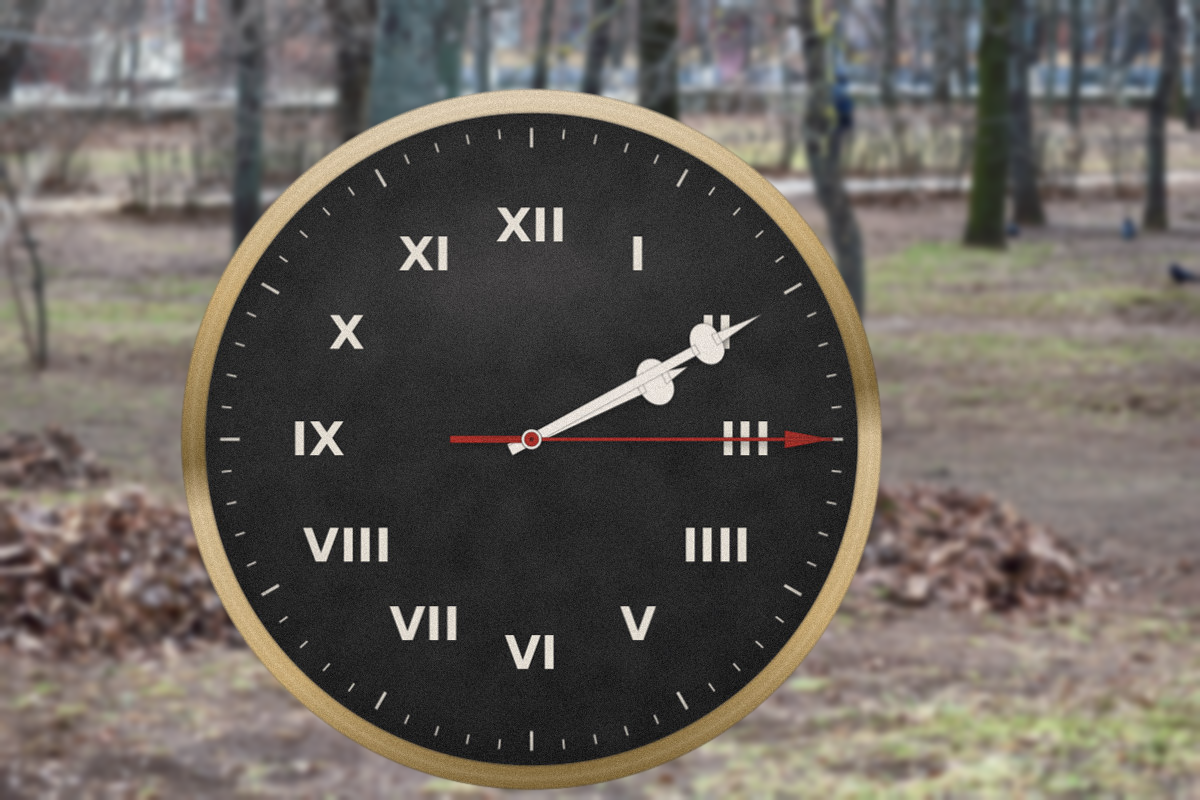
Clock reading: h=2 m=10 s=15
